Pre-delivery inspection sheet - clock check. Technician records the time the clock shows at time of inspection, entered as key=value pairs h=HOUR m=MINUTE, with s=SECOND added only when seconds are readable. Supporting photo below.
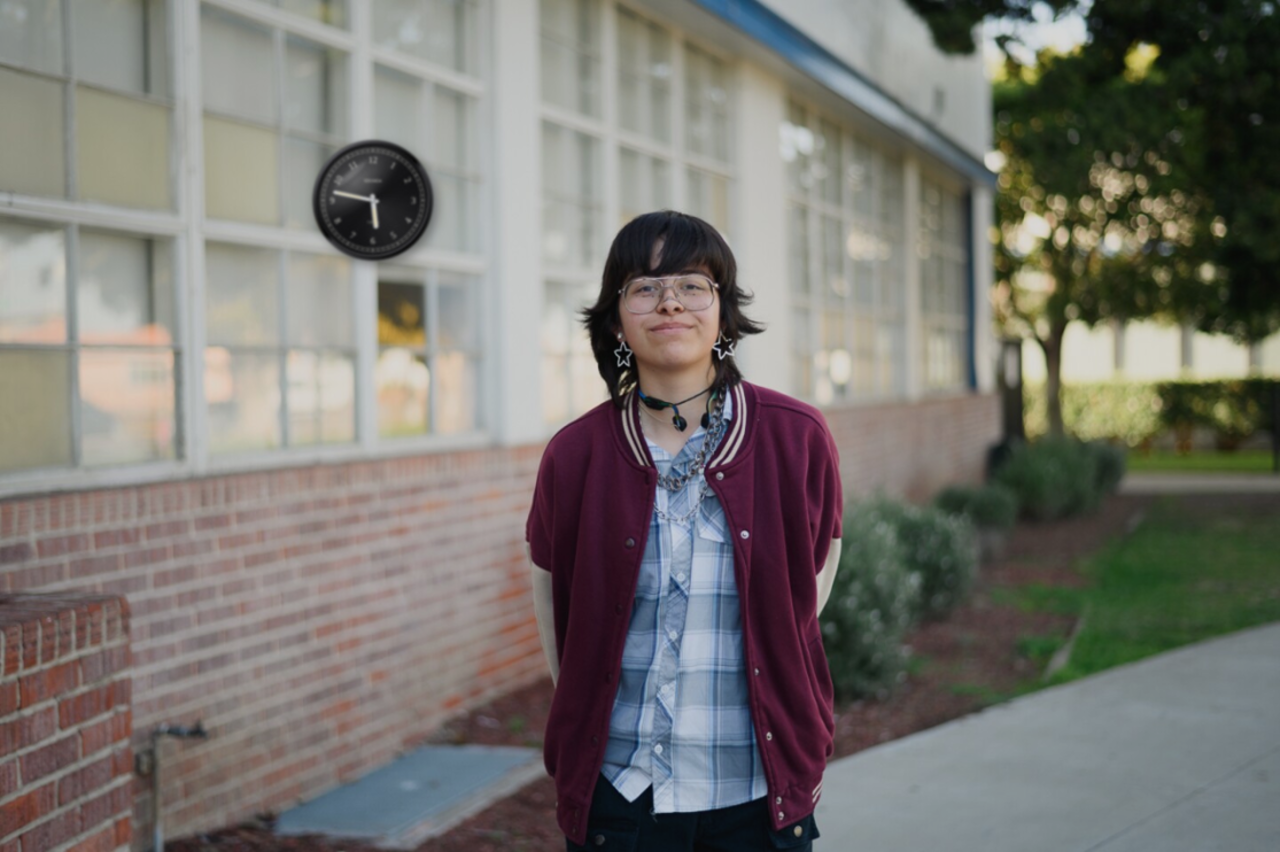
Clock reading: h=5 m=47
